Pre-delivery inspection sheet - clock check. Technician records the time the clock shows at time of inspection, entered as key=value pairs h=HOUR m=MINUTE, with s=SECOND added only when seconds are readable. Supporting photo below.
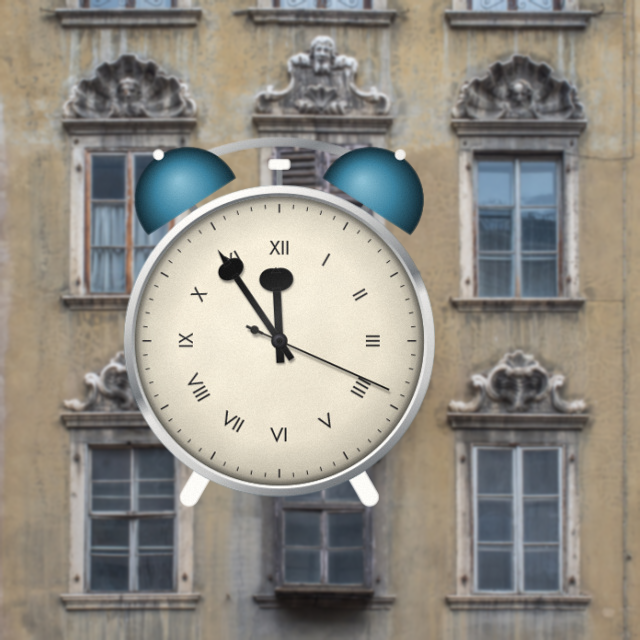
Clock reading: h=11 m=54 s=19
